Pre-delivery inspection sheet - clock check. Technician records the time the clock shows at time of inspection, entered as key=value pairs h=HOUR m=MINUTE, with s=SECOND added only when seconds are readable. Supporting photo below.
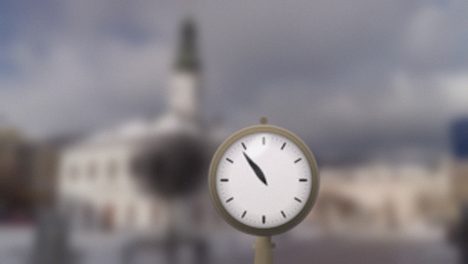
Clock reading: h=10 m=54
